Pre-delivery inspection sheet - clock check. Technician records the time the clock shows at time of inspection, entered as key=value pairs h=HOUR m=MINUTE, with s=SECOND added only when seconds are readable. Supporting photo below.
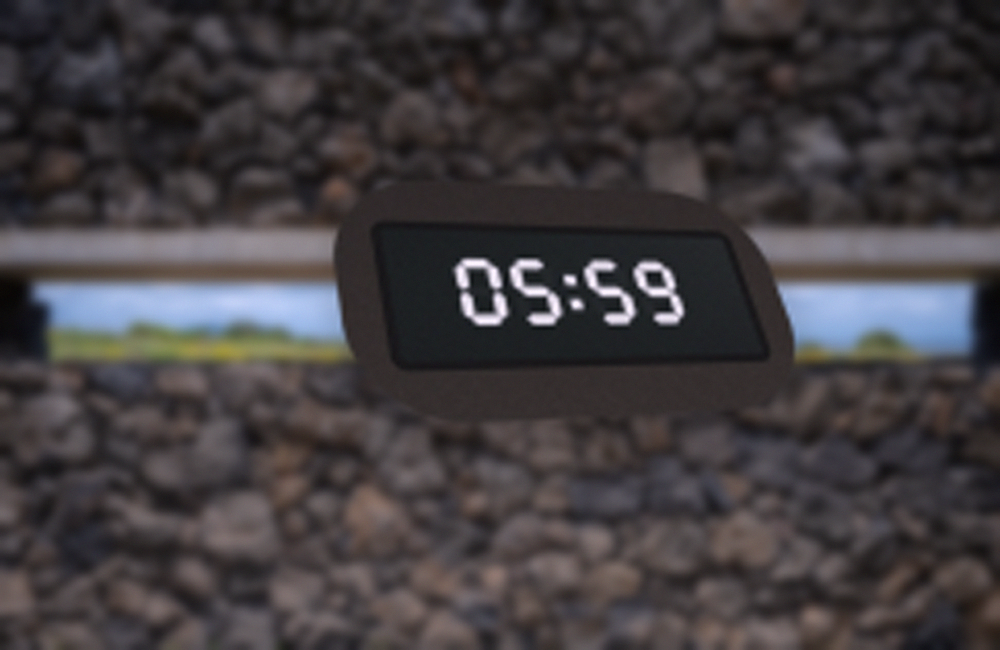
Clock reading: h=5 m=59
